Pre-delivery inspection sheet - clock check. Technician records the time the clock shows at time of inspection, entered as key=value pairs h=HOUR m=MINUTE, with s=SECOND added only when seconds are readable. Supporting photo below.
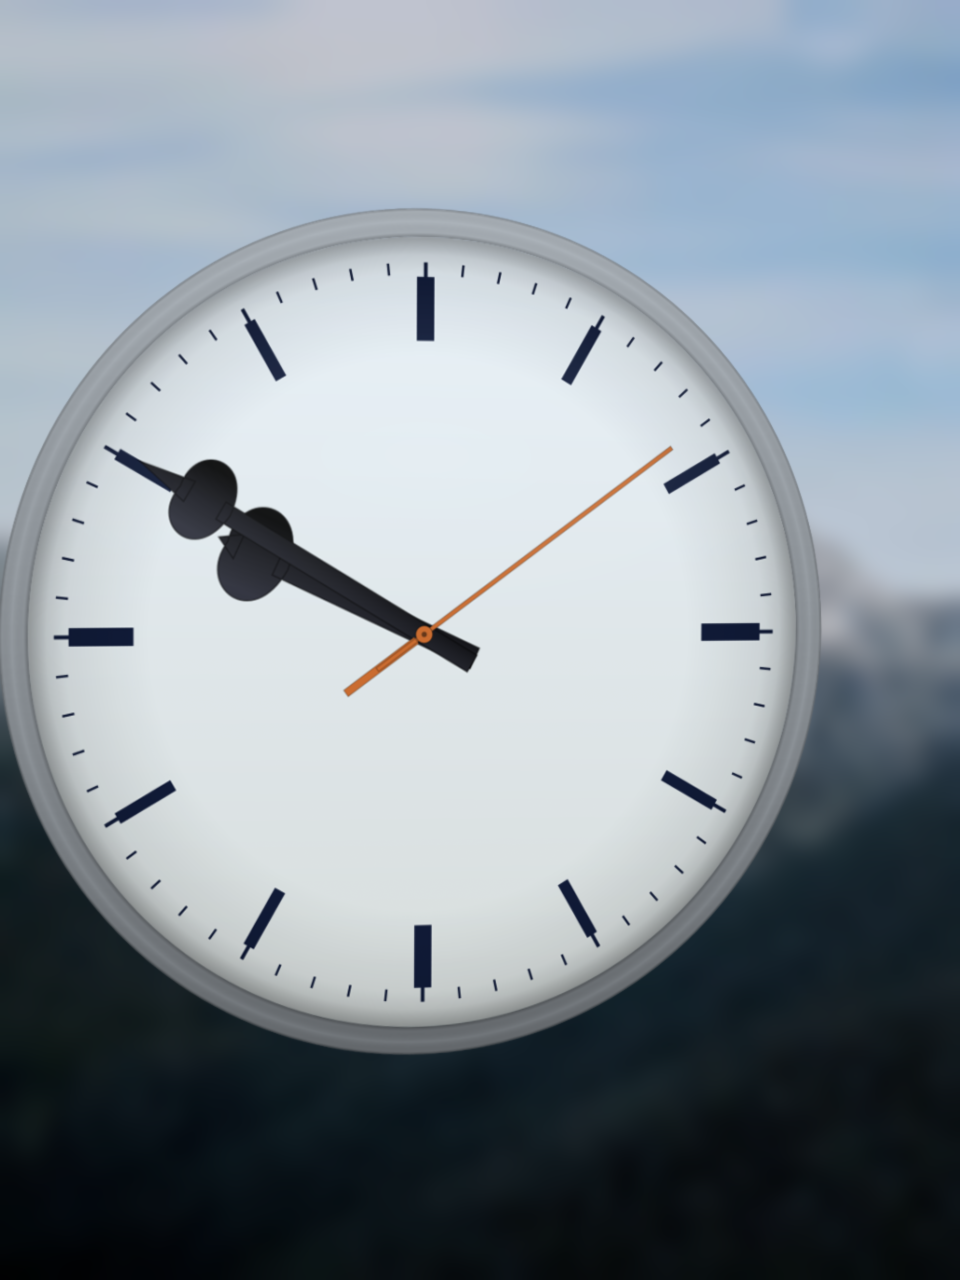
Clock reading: h=9 m=50 s=9
